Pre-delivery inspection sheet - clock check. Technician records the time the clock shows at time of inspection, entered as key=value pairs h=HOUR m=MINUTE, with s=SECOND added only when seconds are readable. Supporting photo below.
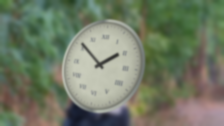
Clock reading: h=1 m=51
